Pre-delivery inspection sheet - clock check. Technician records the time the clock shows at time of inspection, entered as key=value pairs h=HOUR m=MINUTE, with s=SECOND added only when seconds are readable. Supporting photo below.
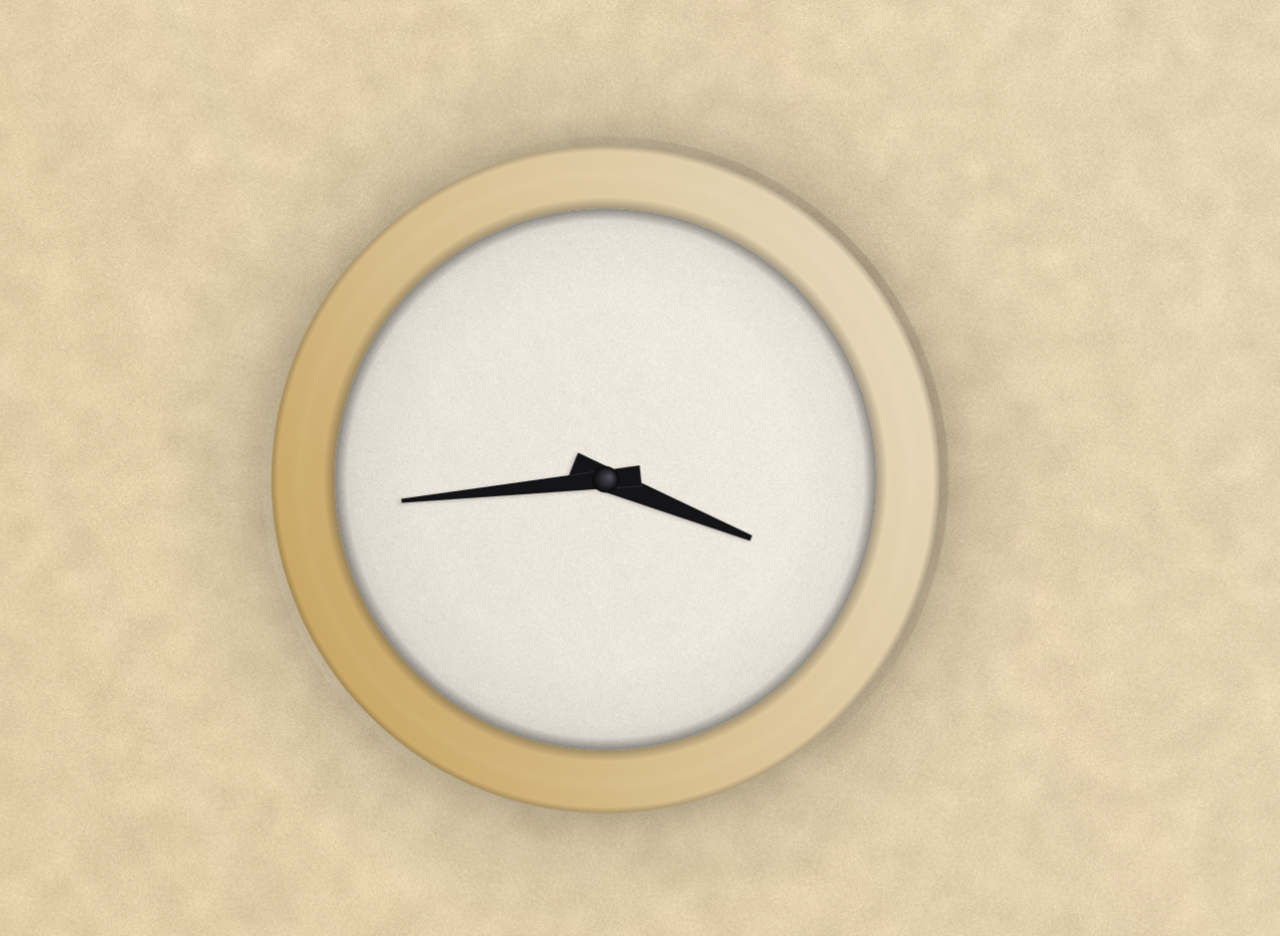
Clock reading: h=3 m=44
